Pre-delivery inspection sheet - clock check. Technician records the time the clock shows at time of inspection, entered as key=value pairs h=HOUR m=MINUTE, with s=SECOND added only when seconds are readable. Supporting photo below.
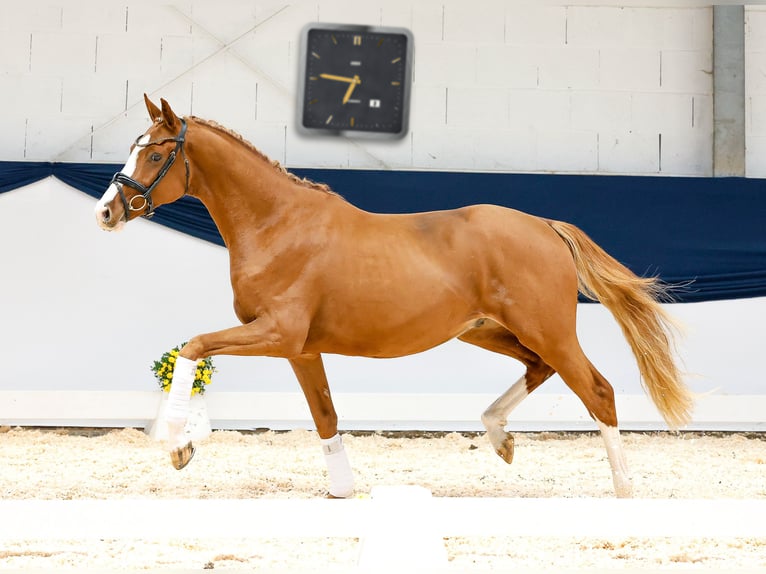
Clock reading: h=6 m=46
